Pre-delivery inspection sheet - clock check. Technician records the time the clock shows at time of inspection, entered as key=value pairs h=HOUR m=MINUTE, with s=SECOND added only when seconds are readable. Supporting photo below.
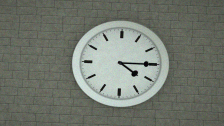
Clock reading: h=4 m=15
